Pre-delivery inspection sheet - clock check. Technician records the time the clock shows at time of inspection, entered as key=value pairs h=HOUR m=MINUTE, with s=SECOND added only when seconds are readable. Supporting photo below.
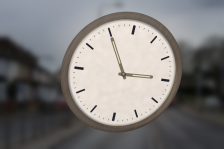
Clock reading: h=2 m=55
